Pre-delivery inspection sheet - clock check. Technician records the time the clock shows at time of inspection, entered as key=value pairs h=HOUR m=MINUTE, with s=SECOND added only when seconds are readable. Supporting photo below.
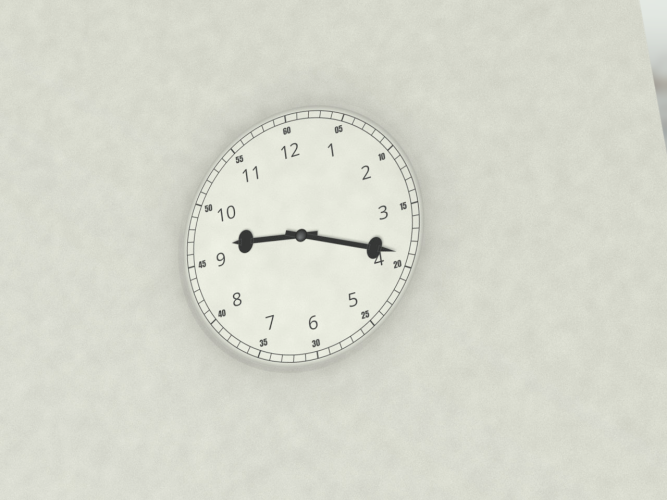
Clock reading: h=9 m=19
